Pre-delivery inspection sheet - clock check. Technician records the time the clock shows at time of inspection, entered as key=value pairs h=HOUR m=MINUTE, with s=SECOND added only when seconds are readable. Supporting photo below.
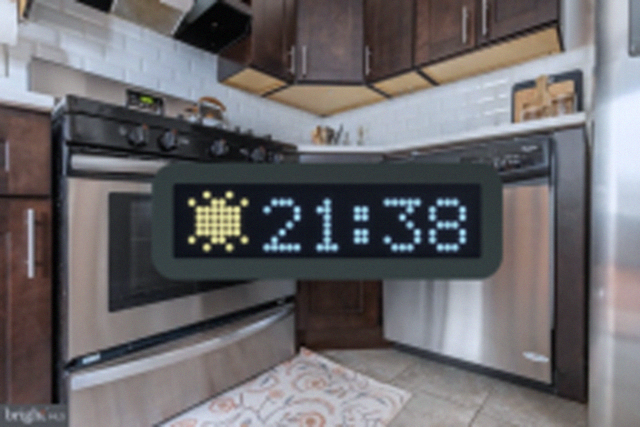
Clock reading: h=21 m=38
